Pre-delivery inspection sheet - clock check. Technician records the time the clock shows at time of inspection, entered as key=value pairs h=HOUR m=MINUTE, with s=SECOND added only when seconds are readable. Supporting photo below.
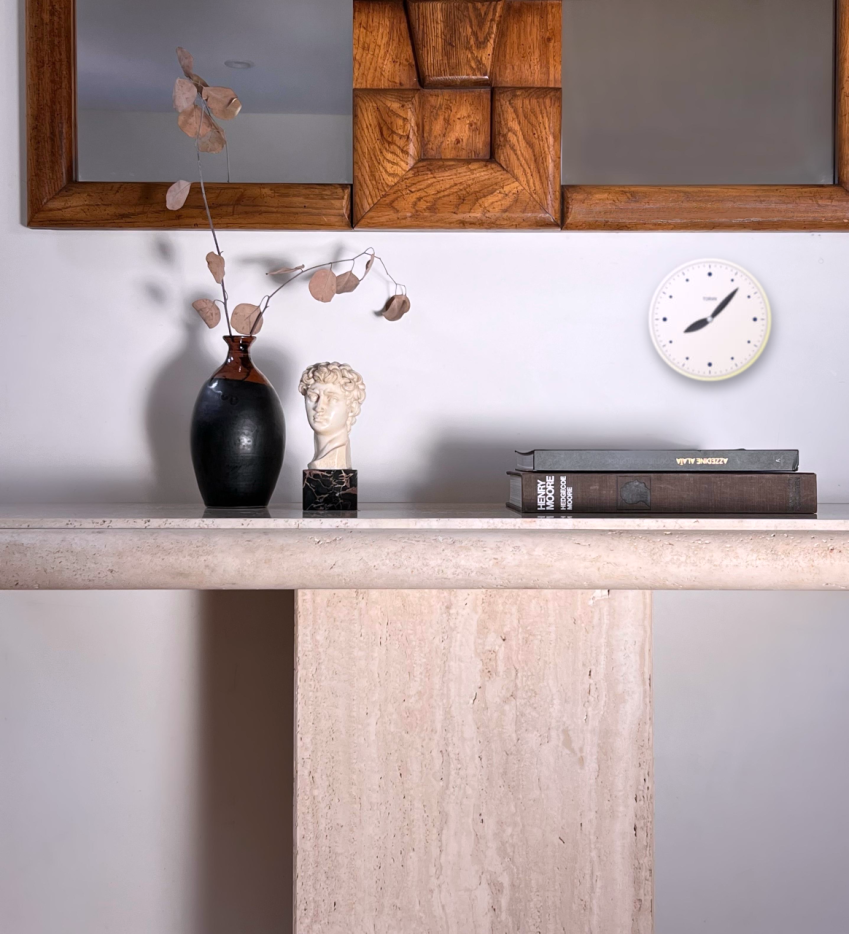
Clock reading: h=8 m=7
